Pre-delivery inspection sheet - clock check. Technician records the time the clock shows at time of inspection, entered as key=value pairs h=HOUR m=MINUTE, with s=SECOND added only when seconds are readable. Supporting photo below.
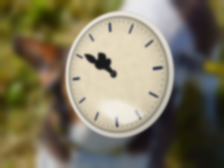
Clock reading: h=10 m=51
